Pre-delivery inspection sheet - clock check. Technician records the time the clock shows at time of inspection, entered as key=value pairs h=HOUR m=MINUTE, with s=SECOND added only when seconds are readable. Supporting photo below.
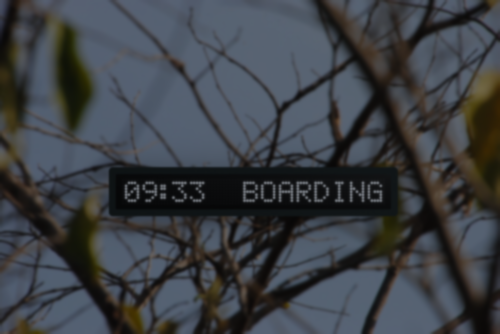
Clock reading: h=9 m=33
